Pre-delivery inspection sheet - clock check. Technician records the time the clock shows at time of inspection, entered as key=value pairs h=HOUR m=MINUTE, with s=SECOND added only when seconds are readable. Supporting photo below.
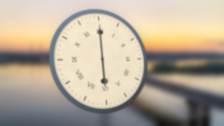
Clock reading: h=6 m=0
